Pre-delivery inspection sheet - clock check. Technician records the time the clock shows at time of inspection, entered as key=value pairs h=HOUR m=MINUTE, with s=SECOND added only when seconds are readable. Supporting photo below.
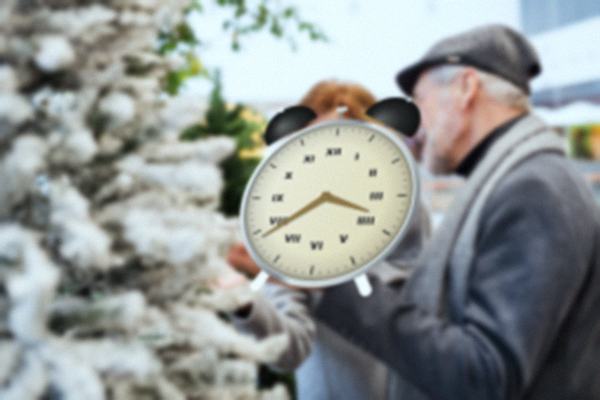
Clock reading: h=3 m=39
